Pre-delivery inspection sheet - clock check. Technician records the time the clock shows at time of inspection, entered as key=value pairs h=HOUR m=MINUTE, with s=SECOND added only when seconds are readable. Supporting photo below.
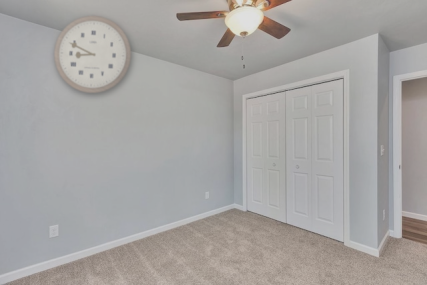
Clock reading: h=8 m=49
